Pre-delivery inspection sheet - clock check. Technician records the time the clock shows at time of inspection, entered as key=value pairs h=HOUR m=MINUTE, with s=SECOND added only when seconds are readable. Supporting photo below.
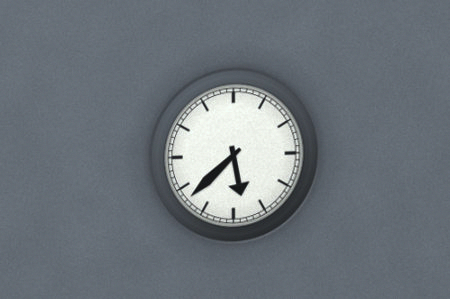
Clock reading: h=5 m=38
